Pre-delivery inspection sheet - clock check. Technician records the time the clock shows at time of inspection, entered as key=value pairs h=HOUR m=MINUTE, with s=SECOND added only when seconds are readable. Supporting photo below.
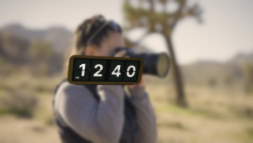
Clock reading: h=12 m=40
